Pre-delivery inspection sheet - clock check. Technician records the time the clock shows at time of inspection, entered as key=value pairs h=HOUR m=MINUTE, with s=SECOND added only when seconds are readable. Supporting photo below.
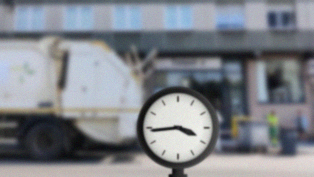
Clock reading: h=3 m=44
